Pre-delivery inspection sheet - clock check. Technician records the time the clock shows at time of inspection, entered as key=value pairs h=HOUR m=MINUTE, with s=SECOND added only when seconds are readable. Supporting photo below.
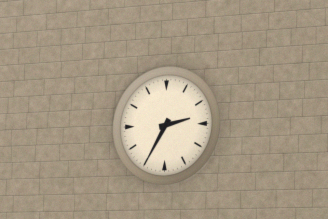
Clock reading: h=2 m=35
